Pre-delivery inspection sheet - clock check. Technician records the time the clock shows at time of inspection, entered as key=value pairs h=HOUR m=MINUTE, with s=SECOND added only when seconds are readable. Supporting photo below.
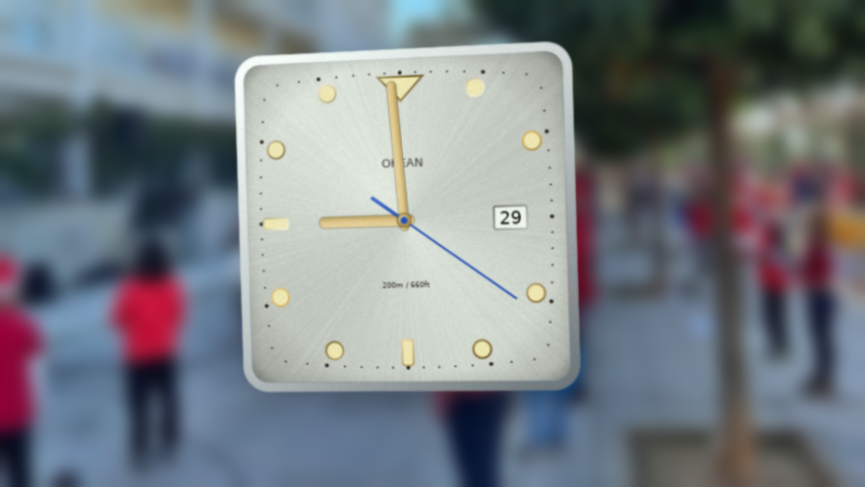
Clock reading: h=8 m=59 s=21
